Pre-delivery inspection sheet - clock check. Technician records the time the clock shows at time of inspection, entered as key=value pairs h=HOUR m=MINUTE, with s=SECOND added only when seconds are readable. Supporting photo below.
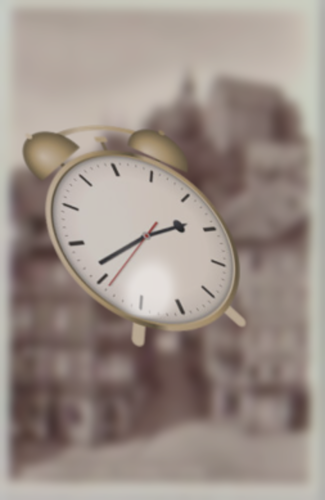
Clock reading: h=2 m=41 s=39
